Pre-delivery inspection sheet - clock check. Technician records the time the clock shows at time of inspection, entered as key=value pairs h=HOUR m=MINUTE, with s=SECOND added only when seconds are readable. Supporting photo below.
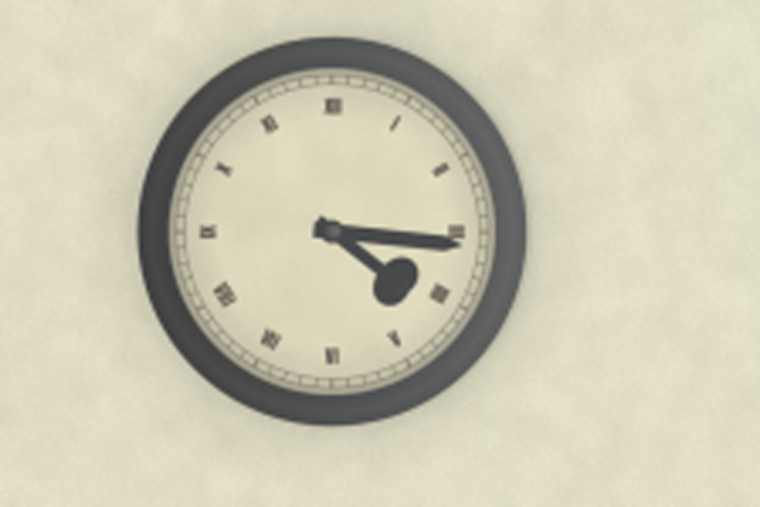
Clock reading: h=4 m=16
